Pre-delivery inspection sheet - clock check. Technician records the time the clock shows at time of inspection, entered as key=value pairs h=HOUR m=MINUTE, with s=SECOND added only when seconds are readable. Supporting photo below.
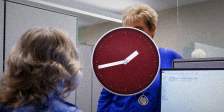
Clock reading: h=1 m=43
